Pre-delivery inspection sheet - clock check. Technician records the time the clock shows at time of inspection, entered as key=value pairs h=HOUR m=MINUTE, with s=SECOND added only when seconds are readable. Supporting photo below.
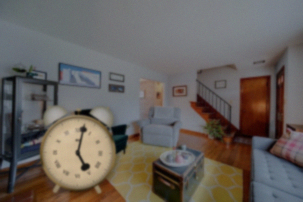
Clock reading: h=5 m=2
